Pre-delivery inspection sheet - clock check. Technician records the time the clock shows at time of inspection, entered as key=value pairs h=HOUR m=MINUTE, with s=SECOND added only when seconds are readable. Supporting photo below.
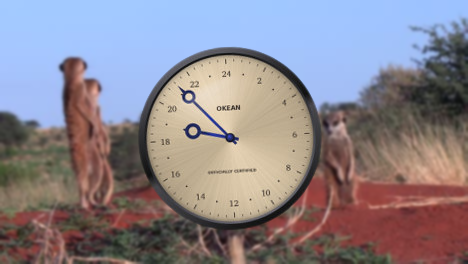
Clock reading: h=18 m=53
